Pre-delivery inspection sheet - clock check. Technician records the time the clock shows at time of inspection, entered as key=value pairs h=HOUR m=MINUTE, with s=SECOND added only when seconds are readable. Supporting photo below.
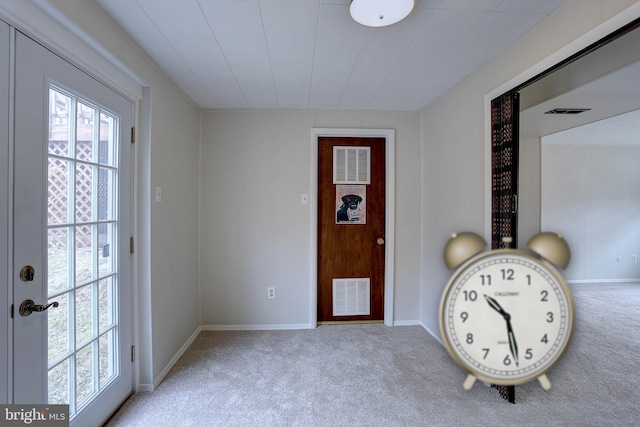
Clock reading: h=10 m=28
